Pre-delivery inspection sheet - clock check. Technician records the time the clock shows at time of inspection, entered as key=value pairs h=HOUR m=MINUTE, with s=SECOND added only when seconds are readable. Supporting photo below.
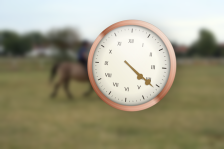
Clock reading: h=4 m=21
